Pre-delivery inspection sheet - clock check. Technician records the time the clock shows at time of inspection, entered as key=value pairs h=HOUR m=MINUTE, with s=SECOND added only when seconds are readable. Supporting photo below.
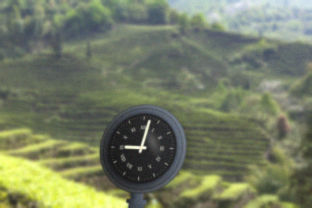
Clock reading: h=9 m=2
